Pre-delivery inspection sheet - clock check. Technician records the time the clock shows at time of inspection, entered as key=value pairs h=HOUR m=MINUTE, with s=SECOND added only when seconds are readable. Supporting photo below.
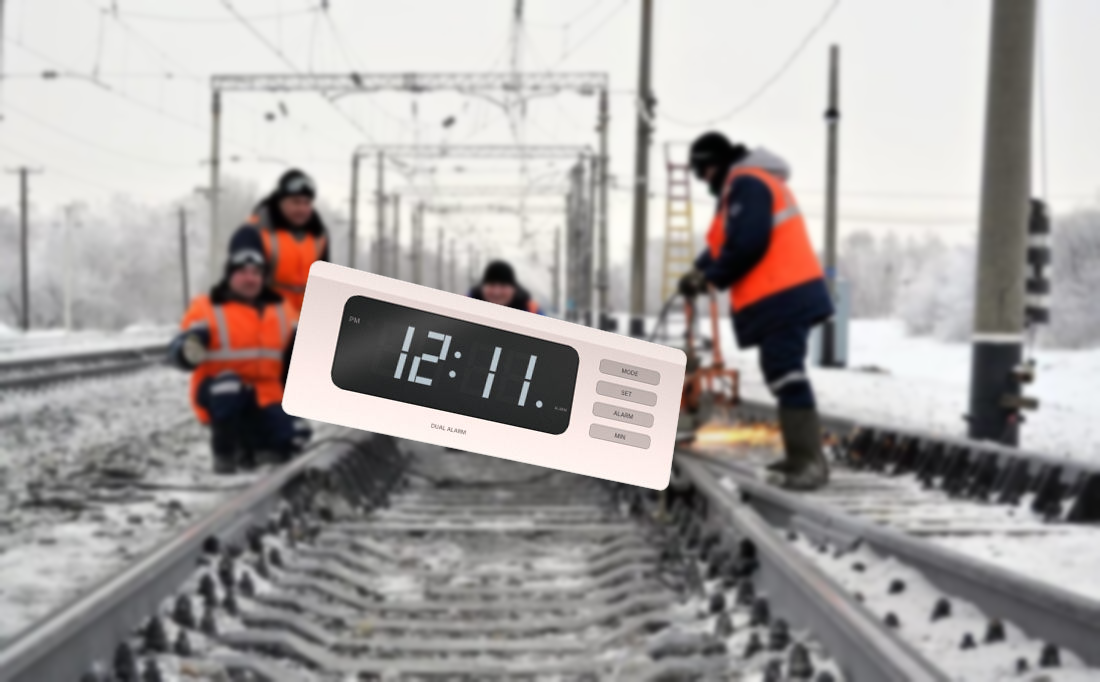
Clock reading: h=12 m=11
